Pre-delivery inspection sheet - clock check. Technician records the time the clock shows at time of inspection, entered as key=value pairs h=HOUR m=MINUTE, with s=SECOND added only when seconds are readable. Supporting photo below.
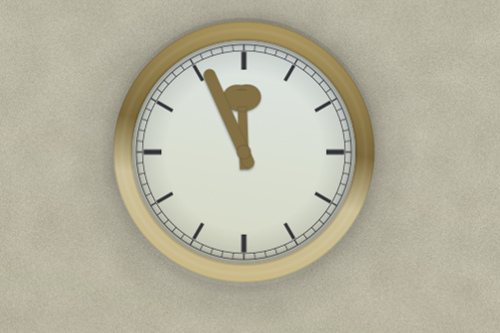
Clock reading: h=11 m=56
